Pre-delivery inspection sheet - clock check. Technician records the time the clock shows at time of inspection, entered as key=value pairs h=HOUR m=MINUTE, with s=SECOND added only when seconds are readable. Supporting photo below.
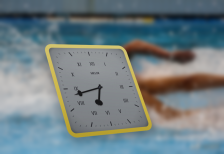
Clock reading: h=6 m=43
